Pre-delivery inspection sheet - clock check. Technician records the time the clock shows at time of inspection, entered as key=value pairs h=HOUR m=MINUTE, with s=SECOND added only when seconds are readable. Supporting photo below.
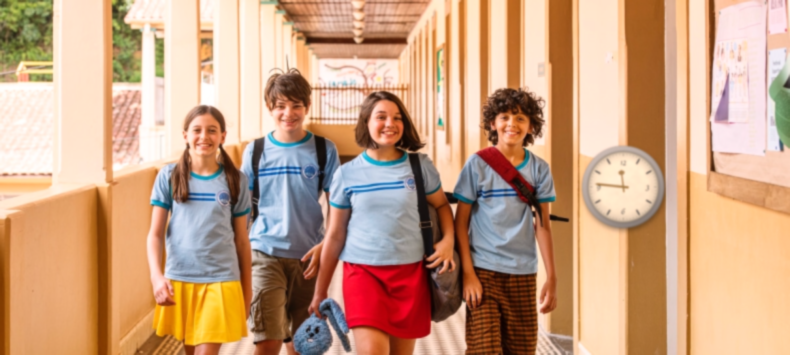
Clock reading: h=11 m=46
